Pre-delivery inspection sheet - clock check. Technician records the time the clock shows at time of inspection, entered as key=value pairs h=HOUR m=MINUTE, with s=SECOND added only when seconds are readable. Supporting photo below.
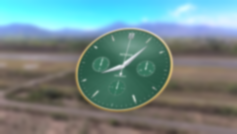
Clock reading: h=8 m=6
